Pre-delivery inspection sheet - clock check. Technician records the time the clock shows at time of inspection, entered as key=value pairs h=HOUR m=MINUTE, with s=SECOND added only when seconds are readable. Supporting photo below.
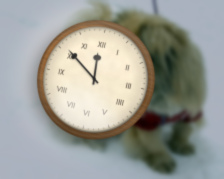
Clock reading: h=11 m=51
